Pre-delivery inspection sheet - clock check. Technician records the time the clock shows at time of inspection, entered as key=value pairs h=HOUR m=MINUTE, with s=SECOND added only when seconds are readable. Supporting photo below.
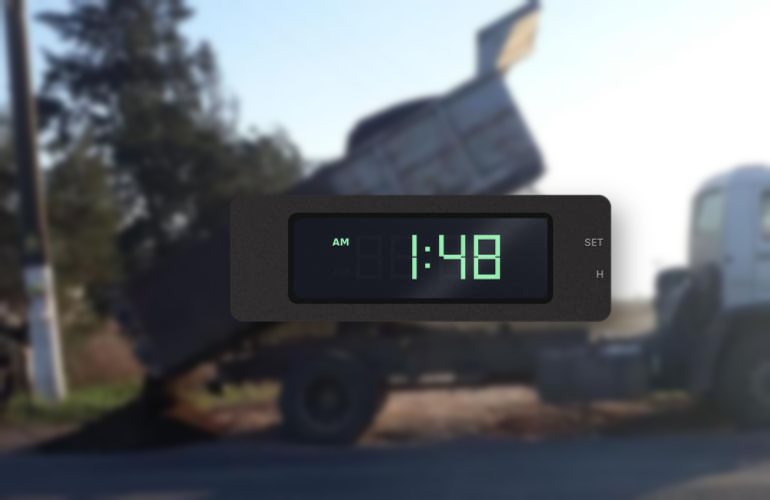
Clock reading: h=1 m=48
